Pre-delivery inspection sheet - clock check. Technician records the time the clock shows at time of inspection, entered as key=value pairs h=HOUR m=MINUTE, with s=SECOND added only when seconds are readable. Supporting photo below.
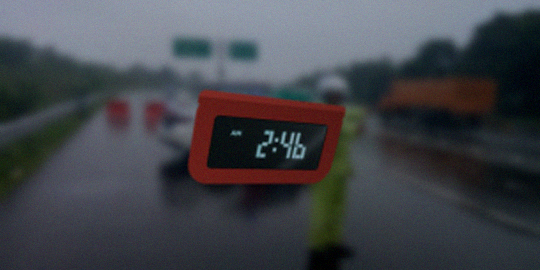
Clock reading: h=2 m=46
